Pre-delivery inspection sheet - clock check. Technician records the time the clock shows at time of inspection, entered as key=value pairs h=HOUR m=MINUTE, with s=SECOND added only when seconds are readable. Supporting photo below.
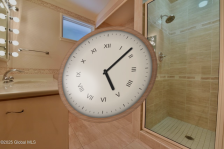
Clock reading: h=5 m=8
